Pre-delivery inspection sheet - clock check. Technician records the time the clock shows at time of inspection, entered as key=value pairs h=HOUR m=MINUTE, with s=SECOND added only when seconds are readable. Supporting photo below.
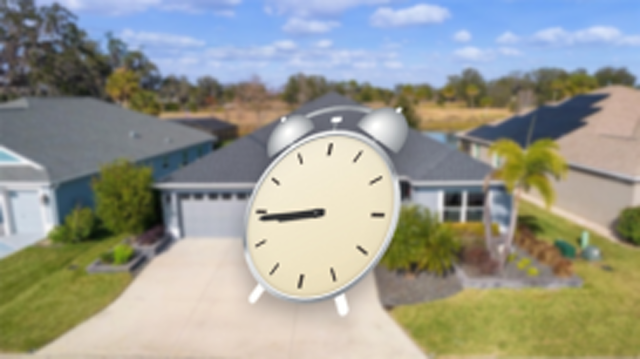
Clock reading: h=8 m=44
